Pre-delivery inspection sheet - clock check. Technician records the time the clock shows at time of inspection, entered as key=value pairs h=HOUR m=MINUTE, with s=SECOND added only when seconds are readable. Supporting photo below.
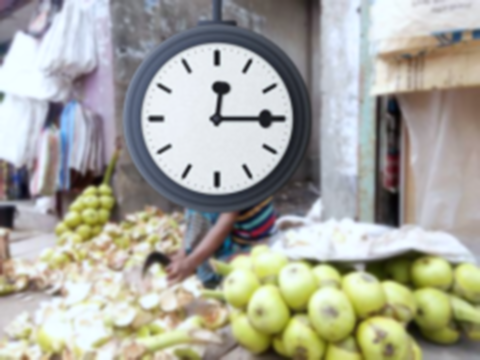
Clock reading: h=12 m=15
